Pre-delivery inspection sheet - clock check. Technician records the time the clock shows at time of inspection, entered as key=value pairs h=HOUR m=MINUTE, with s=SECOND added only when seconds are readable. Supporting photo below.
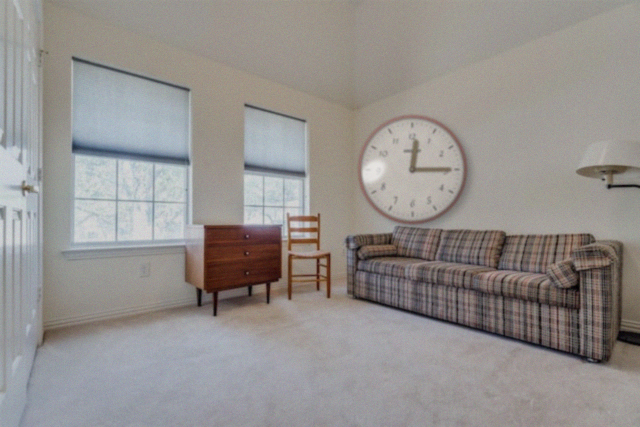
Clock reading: h=12 m=15
